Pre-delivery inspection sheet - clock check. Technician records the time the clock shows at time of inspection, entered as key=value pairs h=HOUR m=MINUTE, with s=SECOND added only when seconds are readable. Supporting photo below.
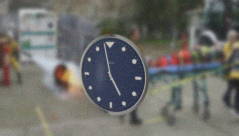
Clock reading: h=4 m=58
